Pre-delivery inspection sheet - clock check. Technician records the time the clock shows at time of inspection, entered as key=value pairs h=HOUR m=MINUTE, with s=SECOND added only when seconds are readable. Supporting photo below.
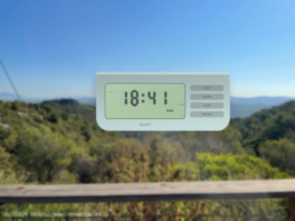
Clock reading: h=18 m=41
